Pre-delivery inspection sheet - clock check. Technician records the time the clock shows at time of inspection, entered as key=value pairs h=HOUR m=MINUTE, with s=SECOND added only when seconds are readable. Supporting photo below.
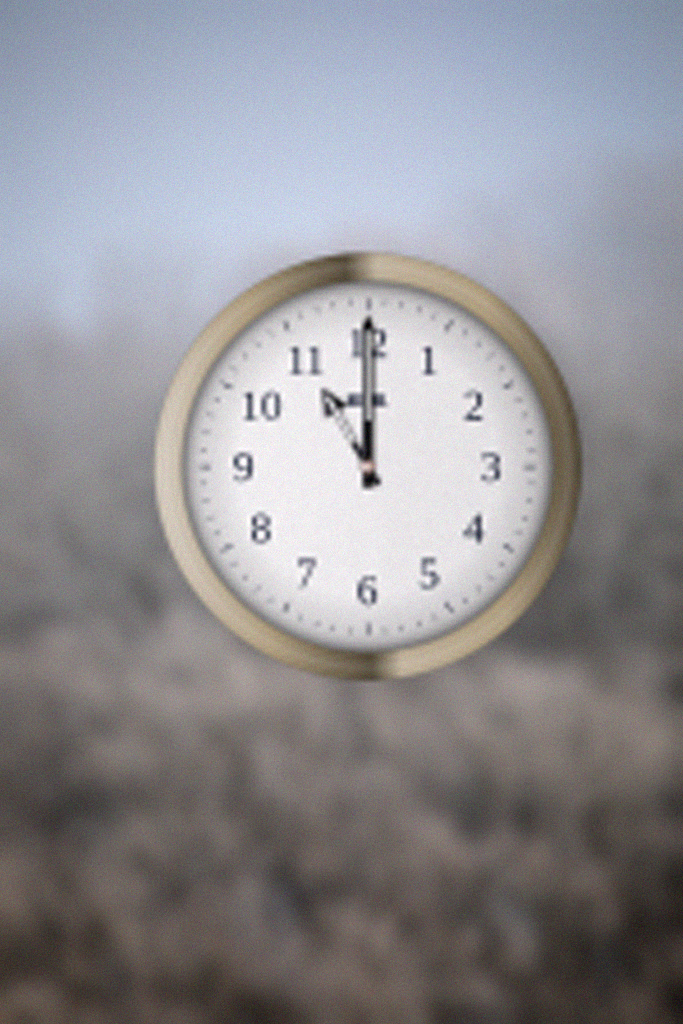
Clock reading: h=11 m=0
